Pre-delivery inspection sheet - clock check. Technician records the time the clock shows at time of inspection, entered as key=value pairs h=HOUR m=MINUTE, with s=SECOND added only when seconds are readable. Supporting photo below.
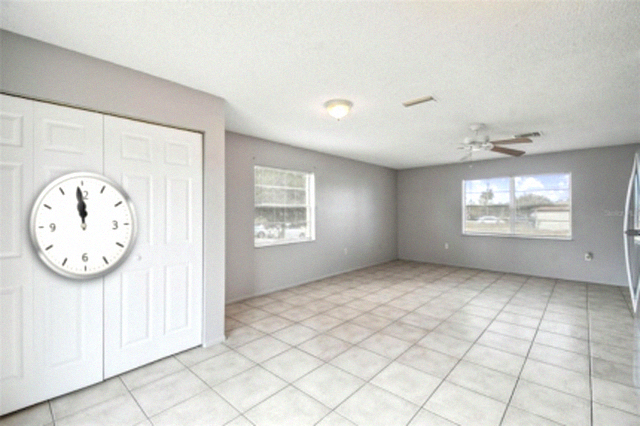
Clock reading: h=11 m=59
